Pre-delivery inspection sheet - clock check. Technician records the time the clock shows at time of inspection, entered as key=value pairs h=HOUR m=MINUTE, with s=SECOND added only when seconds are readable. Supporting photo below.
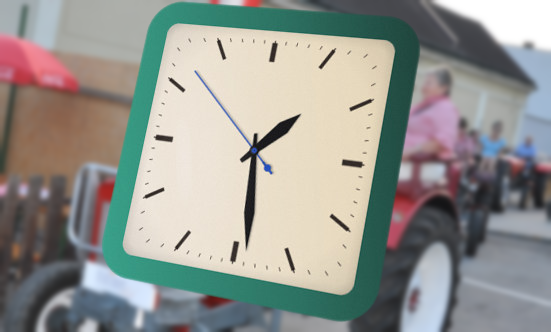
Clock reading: h=1 m=28 s=52
